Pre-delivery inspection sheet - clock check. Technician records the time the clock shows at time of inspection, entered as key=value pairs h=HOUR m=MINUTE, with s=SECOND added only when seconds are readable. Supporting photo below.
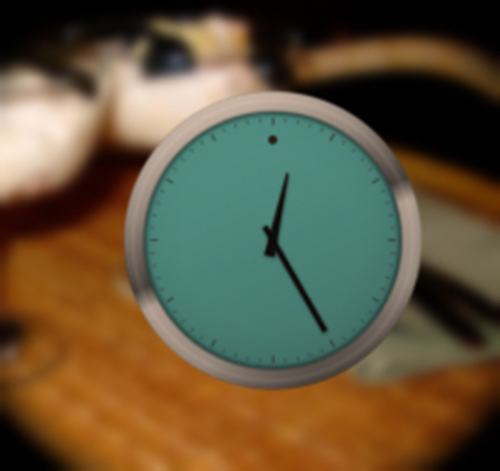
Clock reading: h=12 m=25
